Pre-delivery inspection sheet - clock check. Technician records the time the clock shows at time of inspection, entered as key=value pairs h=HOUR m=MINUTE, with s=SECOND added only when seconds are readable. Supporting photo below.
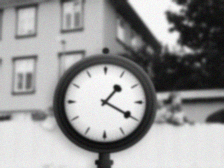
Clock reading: h=1 m=20
